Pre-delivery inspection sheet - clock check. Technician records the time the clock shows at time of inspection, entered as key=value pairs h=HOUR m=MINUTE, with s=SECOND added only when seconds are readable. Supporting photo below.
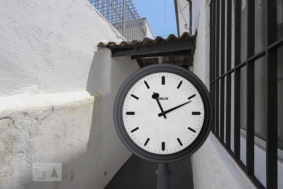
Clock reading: h=11 m=11
